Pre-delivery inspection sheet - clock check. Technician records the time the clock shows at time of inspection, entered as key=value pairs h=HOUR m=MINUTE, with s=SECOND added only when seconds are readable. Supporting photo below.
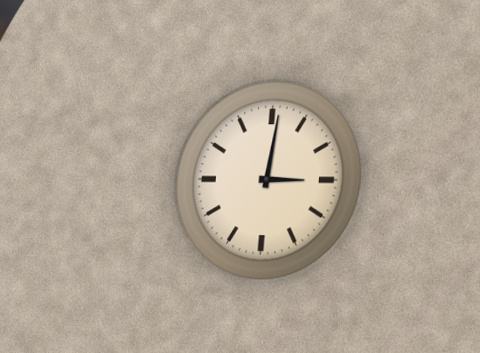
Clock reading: h=3 m=1
